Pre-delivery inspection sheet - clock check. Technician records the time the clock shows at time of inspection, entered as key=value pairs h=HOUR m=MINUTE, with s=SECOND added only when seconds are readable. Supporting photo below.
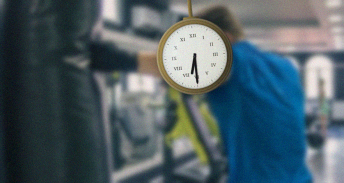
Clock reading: h=6 m=30
